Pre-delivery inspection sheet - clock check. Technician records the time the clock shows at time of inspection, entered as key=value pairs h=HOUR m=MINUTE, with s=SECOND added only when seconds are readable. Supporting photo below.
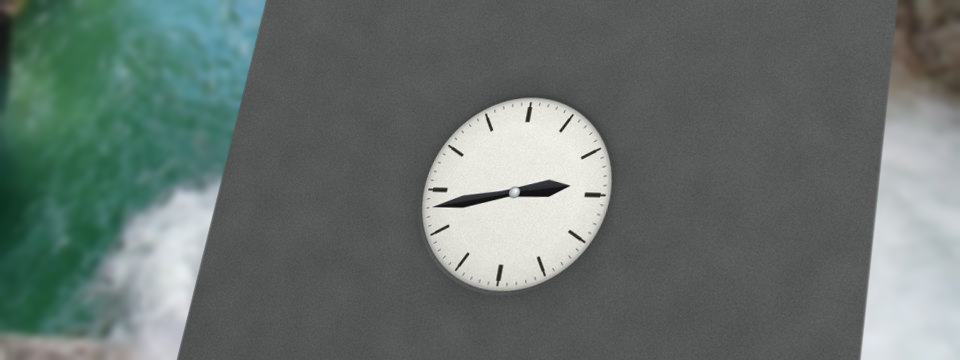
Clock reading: h=2 m=43
